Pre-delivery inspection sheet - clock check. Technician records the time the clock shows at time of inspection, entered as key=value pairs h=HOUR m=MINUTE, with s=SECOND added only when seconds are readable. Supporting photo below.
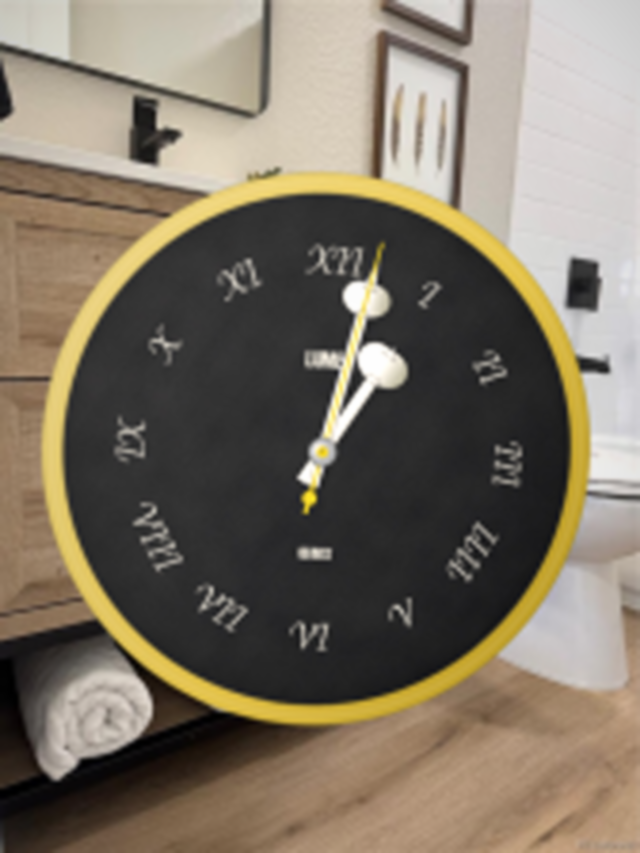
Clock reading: h=1 m=2 s=2
